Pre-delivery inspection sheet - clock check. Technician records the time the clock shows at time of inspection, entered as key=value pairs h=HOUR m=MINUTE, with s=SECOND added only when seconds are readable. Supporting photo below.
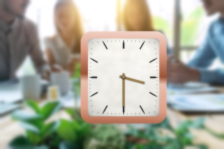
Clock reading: h=3 m=30
